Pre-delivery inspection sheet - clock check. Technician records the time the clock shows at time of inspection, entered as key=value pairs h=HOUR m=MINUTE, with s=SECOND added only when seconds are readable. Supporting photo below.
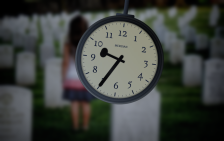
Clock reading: h=9 m=35
